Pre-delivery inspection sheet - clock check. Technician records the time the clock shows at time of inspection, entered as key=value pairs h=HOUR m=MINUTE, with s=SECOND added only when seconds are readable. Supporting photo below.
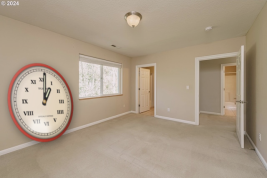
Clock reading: h=1 m=1
